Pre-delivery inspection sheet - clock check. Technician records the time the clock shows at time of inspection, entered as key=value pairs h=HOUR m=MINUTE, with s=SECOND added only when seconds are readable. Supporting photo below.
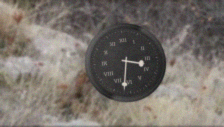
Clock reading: h=3 m=32
